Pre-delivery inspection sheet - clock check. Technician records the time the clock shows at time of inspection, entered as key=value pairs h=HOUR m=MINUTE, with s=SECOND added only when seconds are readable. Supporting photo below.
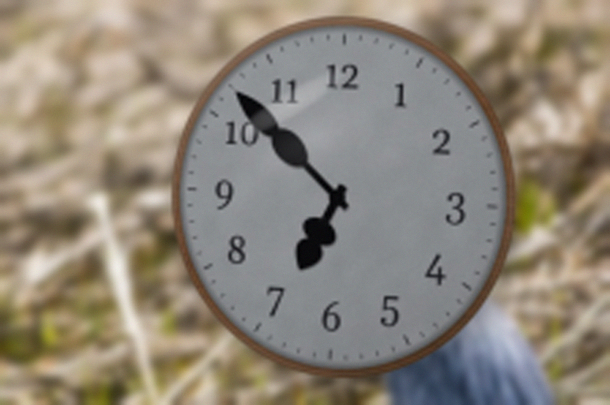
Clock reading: h=6 m=52
